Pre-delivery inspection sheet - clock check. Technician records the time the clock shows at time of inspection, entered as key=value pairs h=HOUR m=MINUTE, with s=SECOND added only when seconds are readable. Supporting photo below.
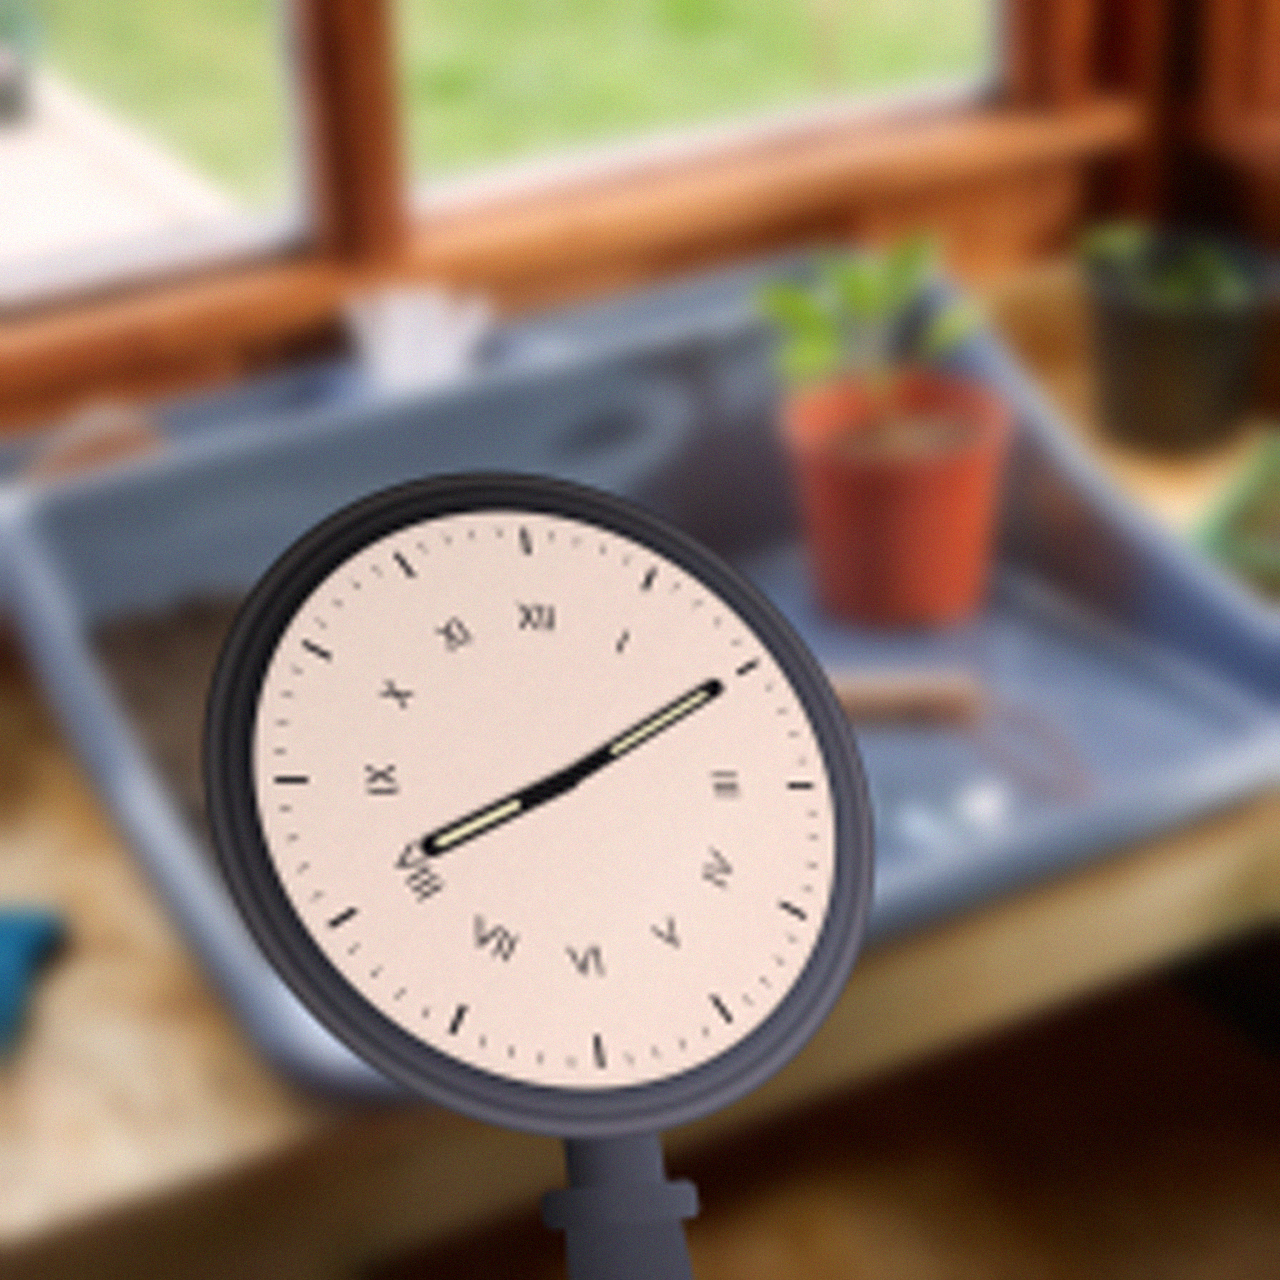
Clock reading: h=8 m=10
